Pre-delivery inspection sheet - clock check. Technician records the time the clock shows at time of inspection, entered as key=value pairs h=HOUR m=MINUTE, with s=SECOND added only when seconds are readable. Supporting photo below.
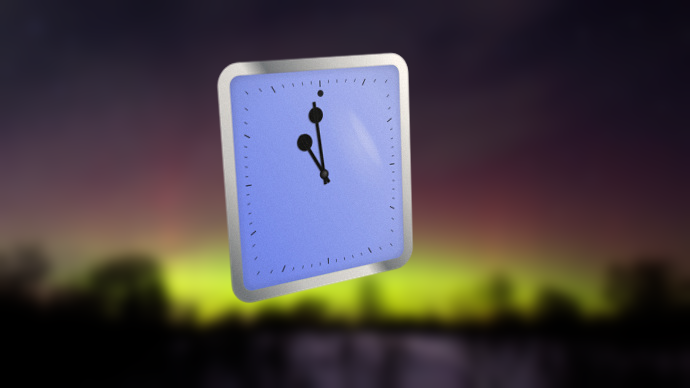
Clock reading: h=10 m=59
